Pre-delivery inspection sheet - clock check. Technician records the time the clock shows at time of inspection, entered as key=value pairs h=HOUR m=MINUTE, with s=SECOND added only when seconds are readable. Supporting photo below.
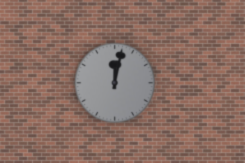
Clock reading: h=12 m=2
